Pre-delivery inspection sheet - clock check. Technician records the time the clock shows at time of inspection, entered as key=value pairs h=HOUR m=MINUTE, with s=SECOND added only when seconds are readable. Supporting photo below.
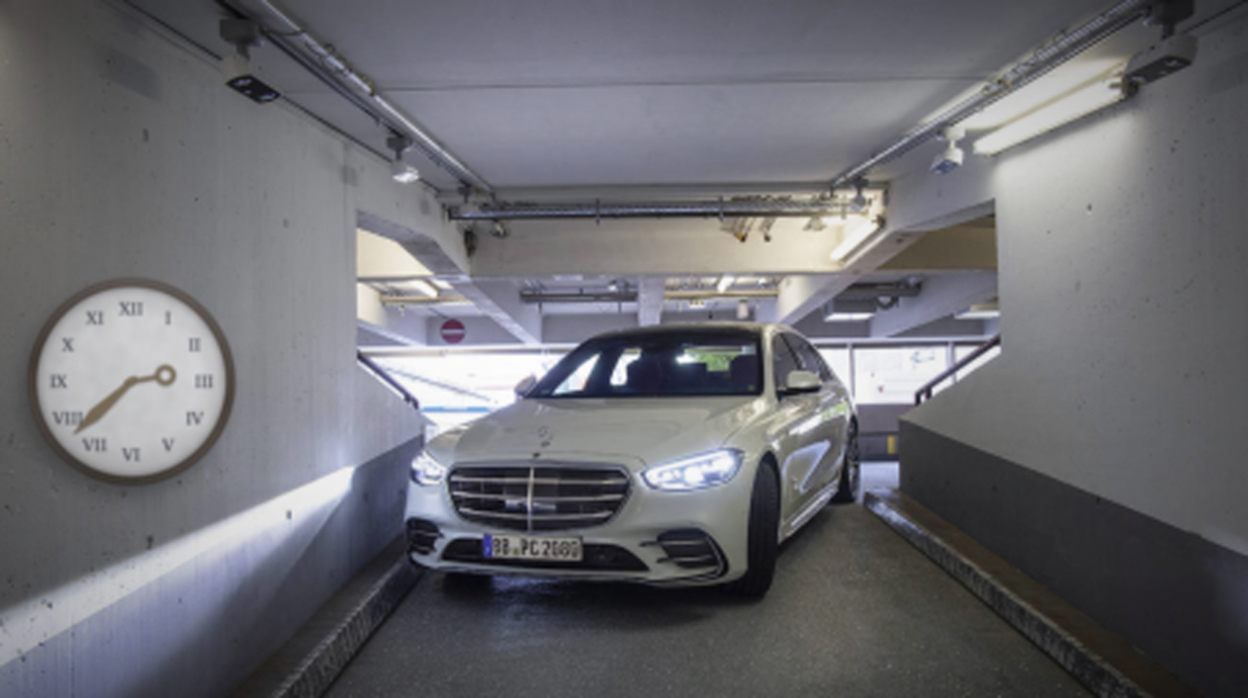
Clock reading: h=2 m=38
